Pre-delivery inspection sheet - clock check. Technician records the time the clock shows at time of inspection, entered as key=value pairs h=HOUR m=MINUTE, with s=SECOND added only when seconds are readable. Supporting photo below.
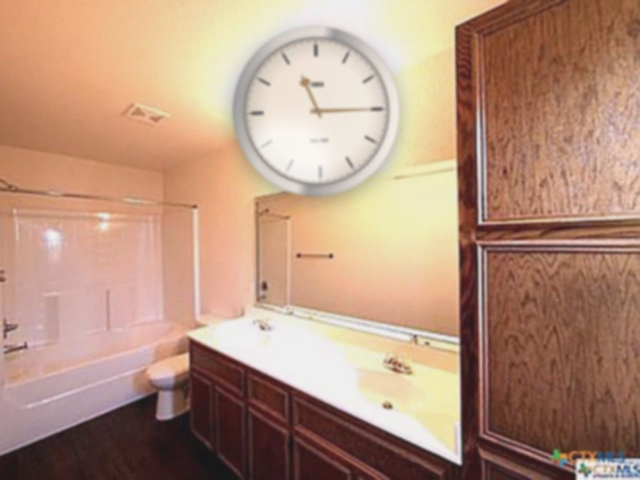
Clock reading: h=11 m=15
